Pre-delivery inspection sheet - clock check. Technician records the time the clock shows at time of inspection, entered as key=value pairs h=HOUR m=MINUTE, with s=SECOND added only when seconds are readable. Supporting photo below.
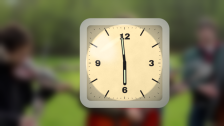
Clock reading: h=5 m=59
